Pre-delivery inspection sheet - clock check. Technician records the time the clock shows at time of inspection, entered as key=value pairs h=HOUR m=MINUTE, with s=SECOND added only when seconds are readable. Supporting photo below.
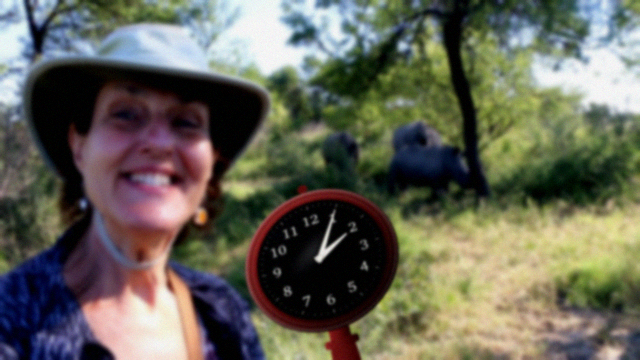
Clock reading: h=2 m=5
